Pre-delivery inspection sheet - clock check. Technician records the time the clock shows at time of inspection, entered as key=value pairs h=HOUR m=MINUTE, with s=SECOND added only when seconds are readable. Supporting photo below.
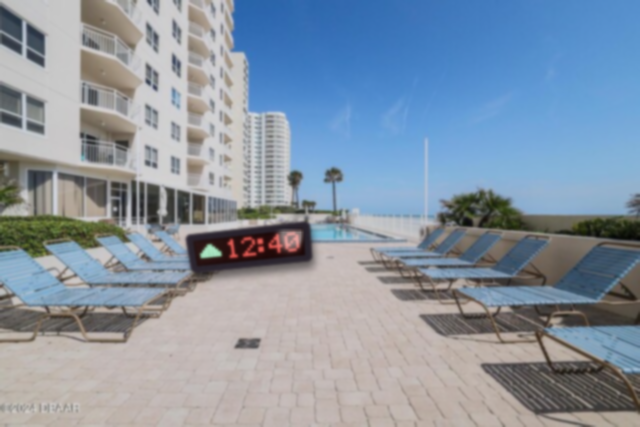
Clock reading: h=12 m=40
